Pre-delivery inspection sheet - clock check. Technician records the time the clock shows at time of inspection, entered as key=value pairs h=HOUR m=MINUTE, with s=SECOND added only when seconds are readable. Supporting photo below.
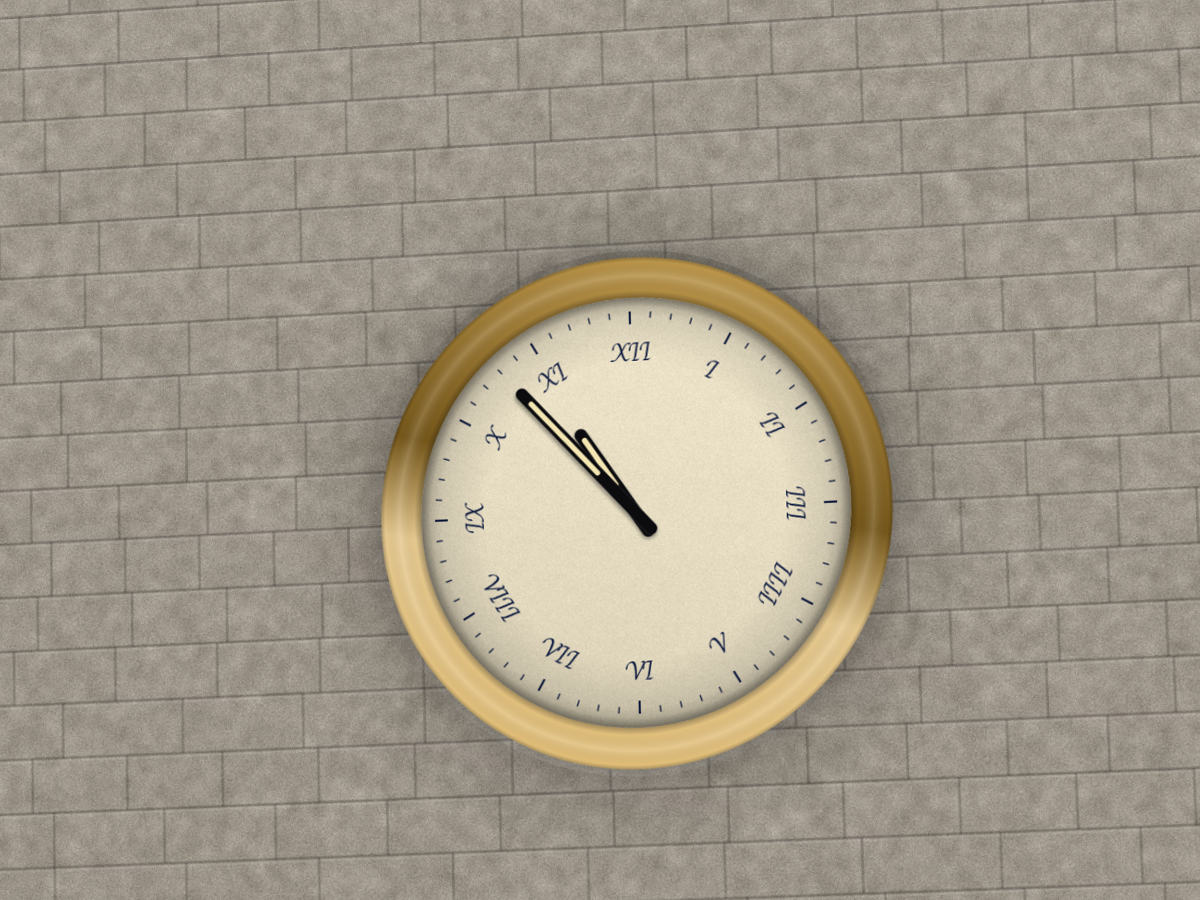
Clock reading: h=10 m=53
